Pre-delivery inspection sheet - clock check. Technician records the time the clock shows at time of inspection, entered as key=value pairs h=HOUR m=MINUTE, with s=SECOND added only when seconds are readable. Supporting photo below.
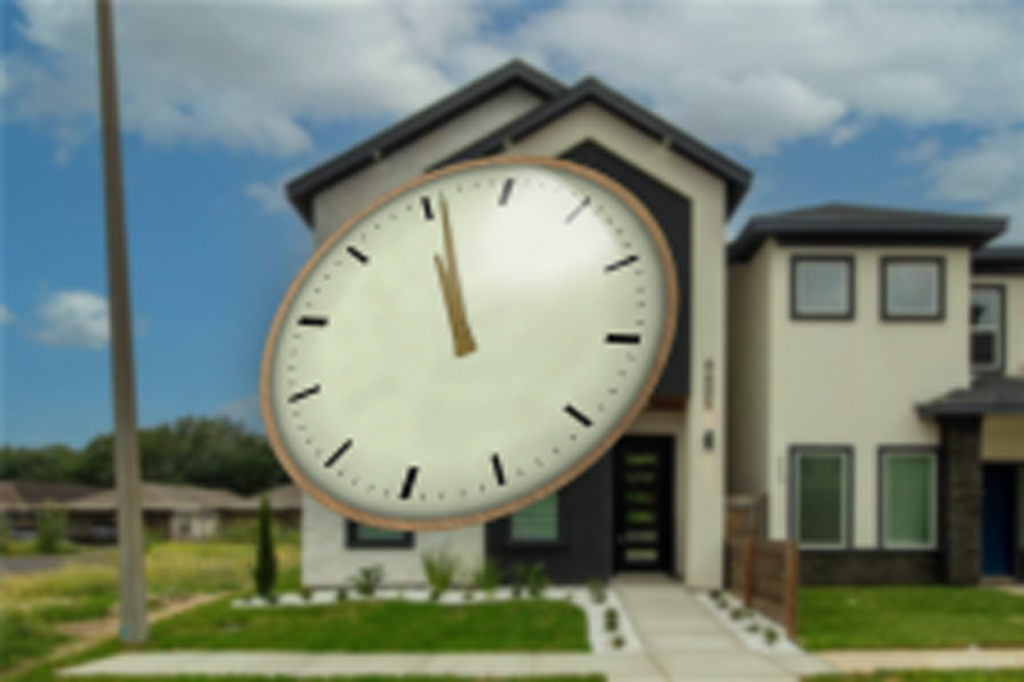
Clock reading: h=10 m=56
